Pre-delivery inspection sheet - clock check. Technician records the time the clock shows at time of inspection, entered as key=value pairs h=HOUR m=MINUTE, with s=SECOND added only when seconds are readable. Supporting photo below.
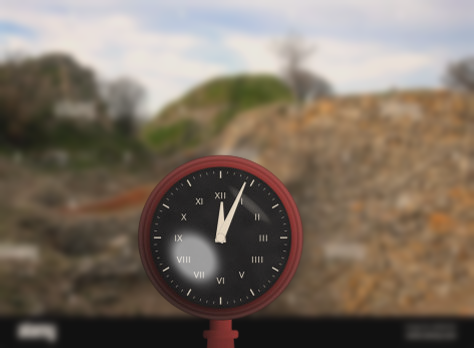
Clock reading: h=12 m=4
